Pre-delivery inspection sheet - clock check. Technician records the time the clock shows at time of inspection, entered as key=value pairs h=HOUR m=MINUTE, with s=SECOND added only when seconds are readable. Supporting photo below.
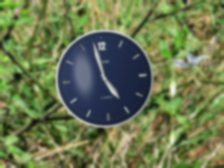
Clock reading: h=4 m=58
